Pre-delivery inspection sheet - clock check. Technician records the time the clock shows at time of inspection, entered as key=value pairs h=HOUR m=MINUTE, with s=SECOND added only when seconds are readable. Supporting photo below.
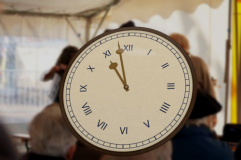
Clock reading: h=10 m=58
